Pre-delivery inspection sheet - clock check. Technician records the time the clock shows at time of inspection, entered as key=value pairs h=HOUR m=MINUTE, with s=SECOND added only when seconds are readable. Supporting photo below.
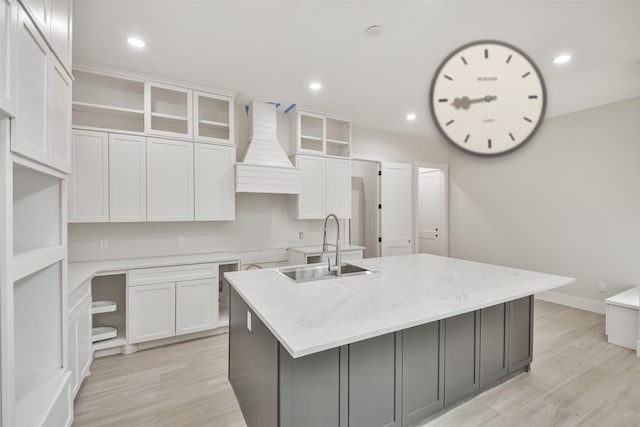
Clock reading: h=8 m=44
